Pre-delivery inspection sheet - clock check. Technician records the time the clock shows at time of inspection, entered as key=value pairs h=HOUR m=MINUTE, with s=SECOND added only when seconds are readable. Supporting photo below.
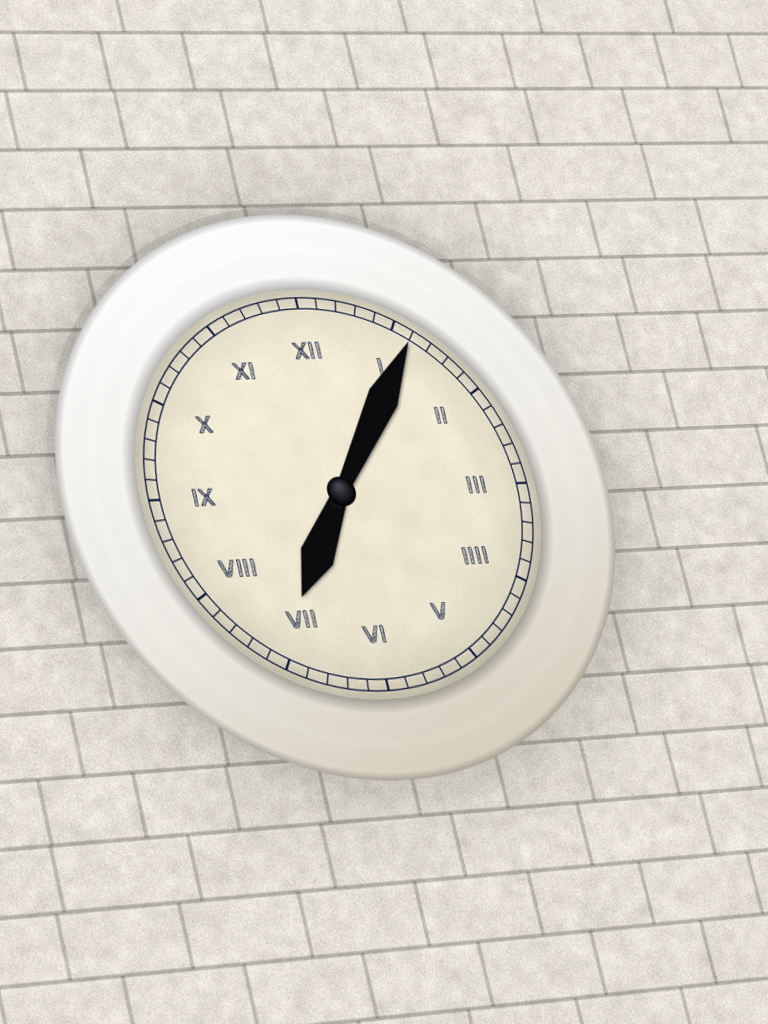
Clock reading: h=7 m=6
